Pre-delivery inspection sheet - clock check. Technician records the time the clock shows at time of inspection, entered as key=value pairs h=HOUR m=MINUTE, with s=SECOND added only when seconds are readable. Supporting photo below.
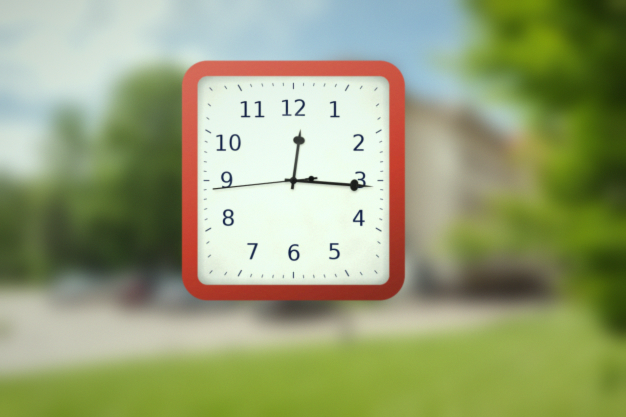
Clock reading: h=12 m=15 s=44
